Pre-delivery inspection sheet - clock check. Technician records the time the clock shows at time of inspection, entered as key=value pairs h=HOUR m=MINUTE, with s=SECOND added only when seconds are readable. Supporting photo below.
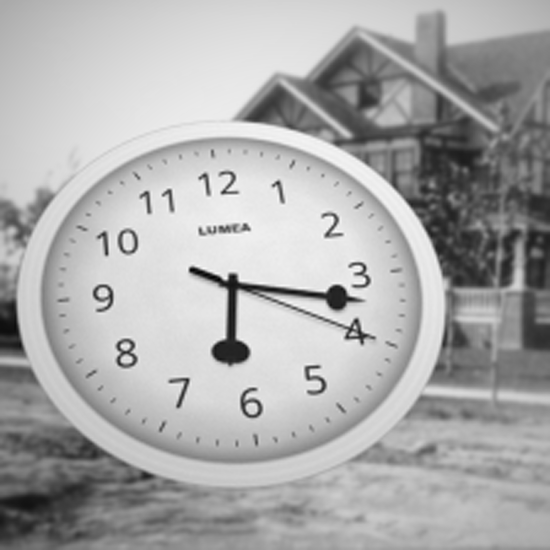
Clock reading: h=6 m=17 s=20
